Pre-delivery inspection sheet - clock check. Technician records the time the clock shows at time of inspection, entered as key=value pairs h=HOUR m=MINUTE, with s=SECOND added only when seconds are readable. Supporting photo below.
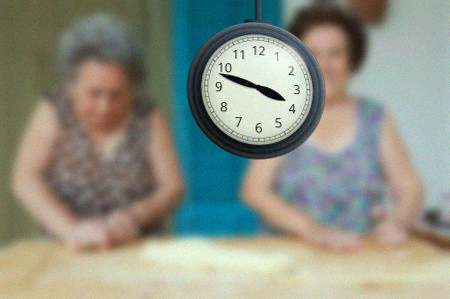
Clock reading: h=3 m=48
